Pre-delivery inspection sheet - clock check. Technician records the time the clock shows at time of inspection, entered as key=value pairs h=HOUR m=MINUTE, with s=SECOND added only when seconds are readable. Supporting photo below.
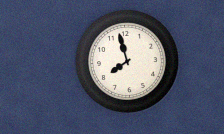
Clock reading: h=7 m=58
